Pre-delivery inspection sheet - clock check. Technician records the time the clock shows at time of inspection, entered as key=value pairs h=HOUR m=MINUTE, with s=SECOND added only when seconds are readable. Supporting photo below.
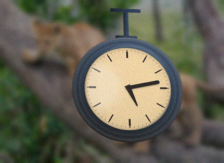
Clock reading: h=5 m=13
